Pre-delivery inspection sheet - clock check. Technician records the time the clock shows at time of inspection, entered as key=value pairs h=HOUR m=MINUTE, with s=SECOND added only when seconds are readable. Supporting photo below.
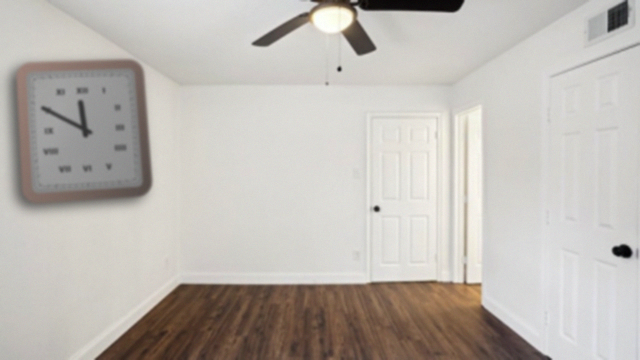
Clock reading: h=11 m=50
